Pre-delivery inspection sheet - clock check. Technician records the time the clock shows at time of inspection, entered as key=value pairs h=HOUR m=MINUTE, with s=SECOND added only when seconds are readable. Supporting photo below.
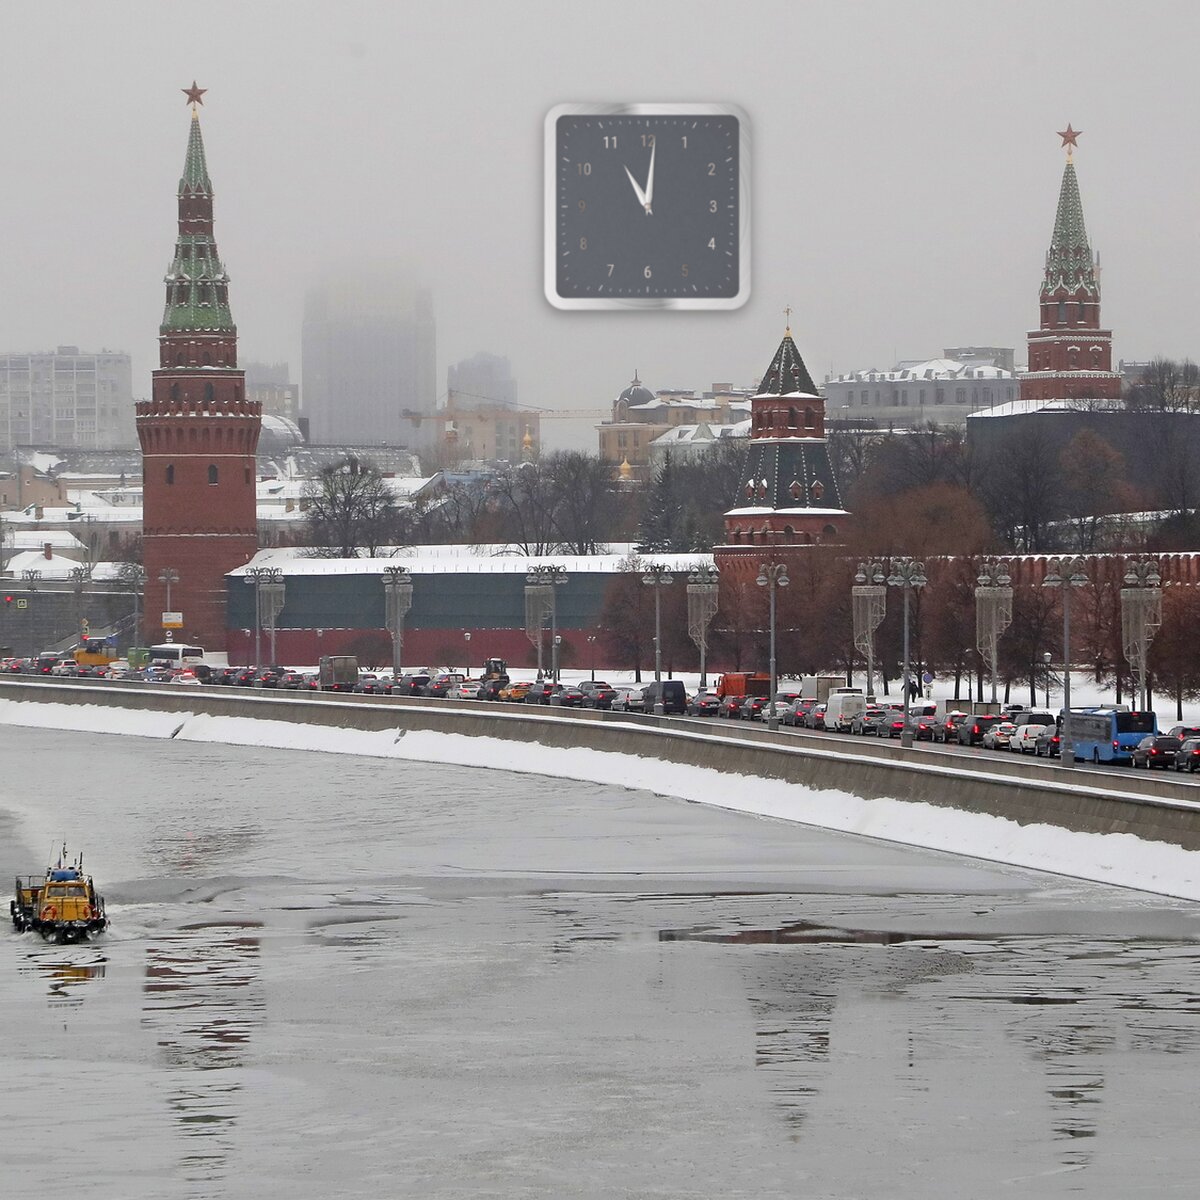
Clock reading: h=11 m=1
